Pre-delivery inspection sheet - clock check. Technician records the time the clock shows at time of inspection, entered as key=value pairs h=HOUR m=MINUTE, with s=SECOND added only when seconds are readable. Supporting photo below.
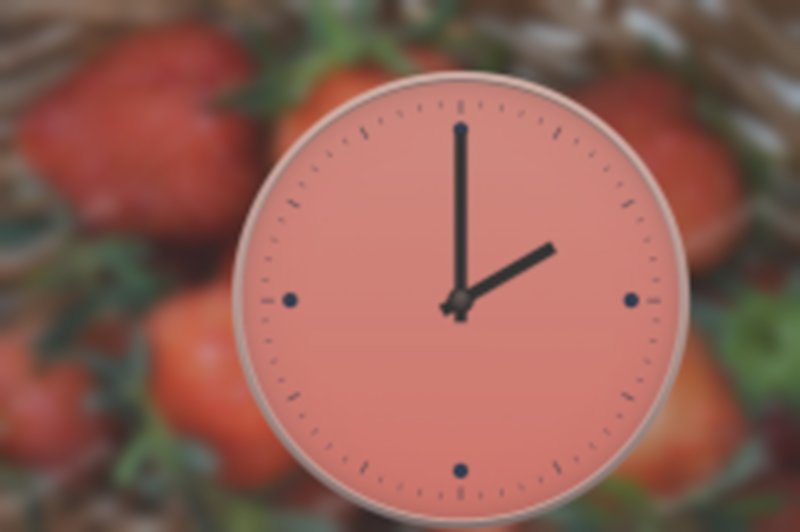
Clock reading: h=2 m=0
